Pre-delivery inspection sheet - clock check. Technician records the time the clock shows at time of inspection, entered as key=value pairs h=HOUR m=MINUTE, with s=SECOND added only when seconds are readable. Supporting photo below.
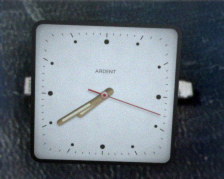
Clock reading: h=7 m=39 s=18
